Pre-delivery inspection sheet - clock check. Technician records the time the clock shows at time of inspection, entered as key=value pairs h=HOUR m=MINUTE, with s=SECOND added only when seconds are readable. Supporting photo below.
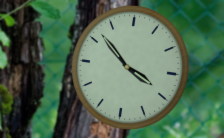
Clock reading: h=3 m=52
